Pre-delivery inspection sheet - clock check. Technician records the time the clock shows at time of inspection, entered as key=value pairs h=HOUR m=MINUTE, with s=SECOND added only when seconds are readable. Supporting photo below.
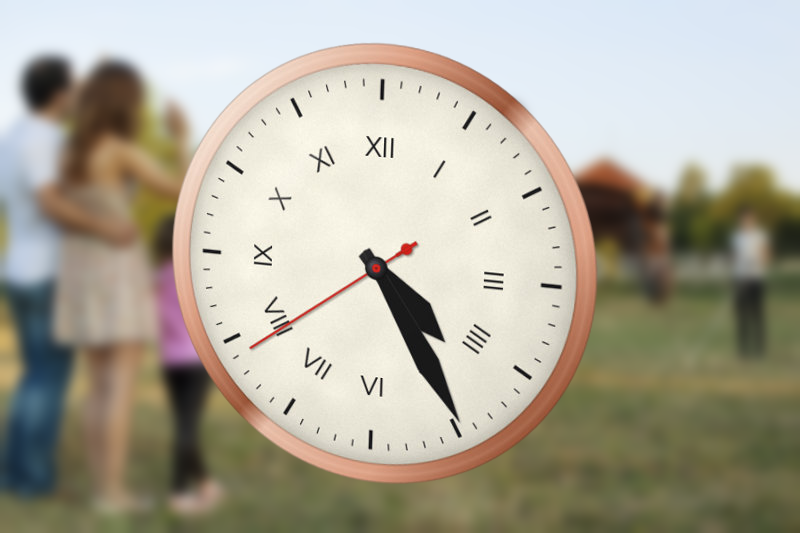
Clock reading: h=4 m=24 s=39
